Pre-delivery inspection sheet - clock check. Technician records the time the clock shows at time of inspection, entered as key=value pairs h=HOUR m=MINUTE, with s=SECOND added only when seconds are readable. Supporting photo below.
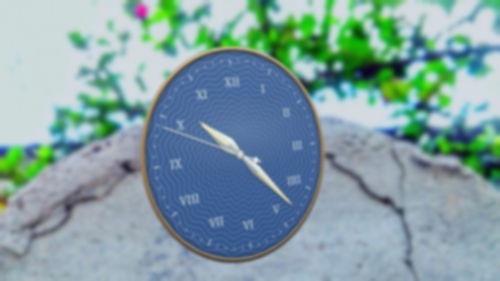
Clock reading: h=10 m=22 s=49
